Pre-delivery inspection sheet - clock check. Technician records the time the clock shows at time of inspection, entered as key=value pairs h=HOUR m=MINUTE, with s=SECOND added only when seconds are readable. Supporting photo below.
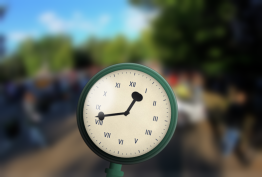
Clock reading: h=12 m=42
